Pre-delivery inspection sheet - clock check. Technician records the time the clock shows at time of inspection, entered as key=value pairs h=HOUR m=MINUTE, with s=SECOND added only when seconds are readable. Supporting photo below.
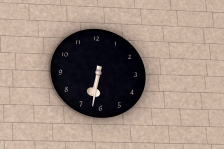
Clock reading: h=6 m=32
